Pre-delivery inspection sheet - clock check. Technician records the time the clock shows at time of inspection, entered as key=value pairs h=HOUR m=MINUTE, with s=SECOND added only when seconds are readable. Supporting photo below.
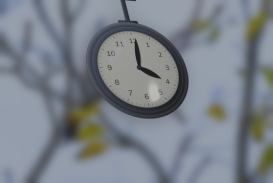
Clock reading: h=4 m=1
